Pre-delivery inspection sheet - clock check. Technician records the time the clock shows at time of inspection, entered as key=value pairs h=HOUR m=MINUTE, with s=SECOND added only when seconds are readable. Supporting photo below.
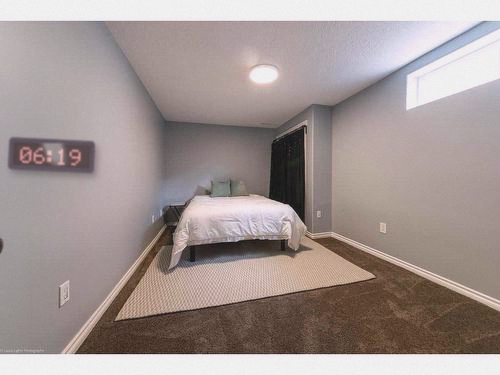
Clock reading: h=6 m=19
